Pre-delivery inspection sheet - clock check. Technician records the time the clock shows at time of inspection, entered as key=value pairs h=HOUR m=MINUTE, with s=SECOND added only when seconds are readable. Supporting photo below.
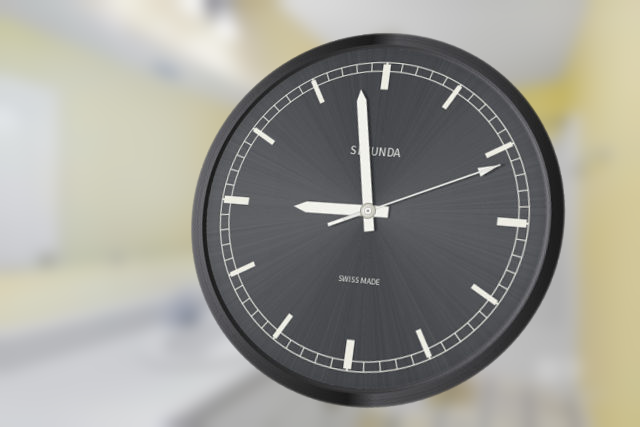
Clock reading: h=8 m=58 s=11
